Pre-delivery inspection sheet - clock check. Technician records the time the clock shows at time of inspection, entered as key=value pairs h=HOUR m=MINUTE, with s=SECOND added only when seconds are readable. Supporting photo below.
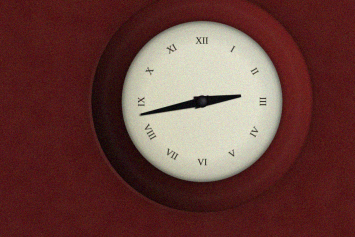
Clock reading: h=2 m=43
